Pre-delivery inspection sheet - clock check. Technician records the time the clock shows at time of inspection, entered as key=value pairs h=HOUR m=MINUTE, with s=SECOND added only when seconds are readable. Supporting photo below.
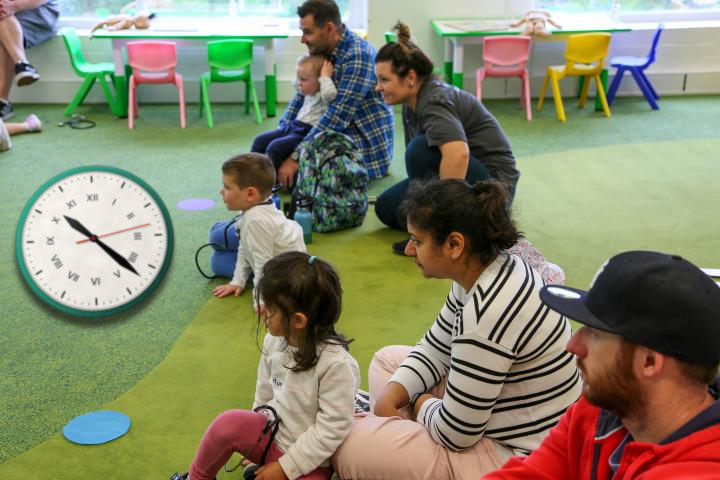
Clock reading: h=10 m=22 s=13
